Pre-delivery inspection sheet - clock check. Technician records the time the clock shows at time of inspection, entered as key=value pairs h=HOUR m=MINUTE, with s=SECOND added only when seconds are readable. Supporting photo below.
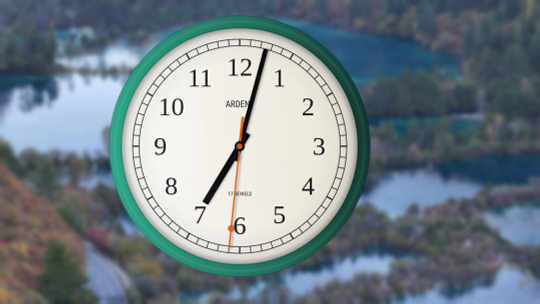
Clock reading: h=7 m=2 s=31
